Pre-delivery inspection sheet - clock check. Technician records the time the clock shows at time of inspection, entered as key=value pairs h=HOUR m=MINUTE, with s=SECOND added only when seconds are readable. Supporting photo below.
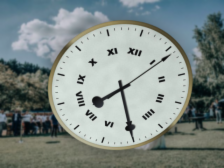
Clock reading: h=7 m=25 s=6
